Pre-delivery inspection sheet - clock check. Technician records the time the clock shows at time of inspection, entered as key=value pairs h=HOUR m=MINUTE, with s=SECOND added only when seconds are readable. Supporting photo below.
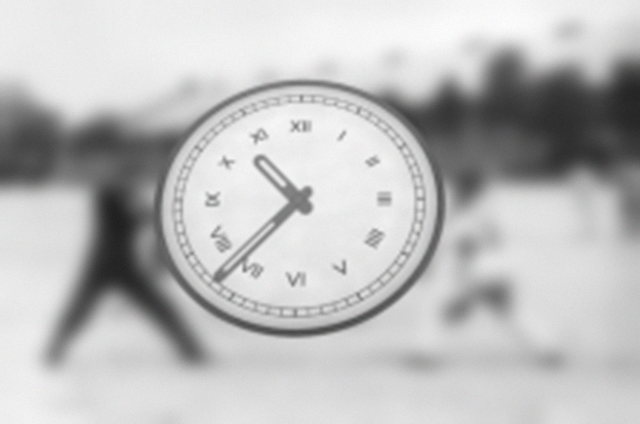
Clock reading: h=10 m=37
